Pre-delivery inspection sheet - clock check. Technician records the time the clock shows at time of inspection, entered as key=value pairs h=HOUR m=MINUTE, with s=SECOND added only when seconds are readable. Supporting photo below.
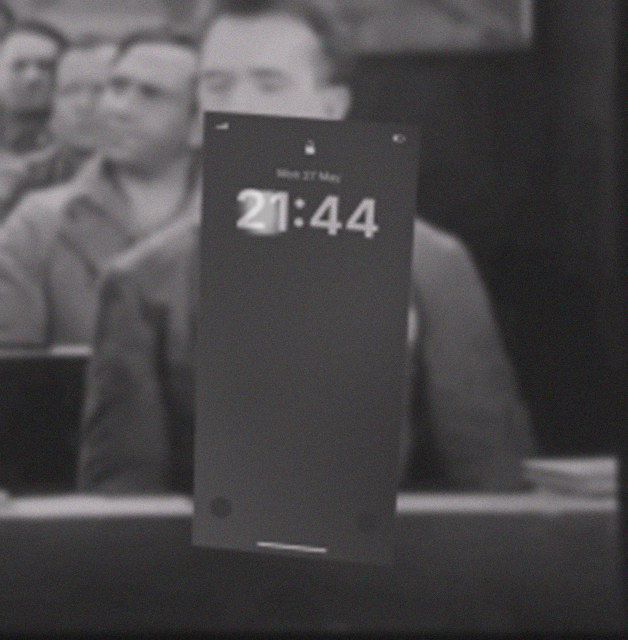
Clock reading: h=21 m=44
